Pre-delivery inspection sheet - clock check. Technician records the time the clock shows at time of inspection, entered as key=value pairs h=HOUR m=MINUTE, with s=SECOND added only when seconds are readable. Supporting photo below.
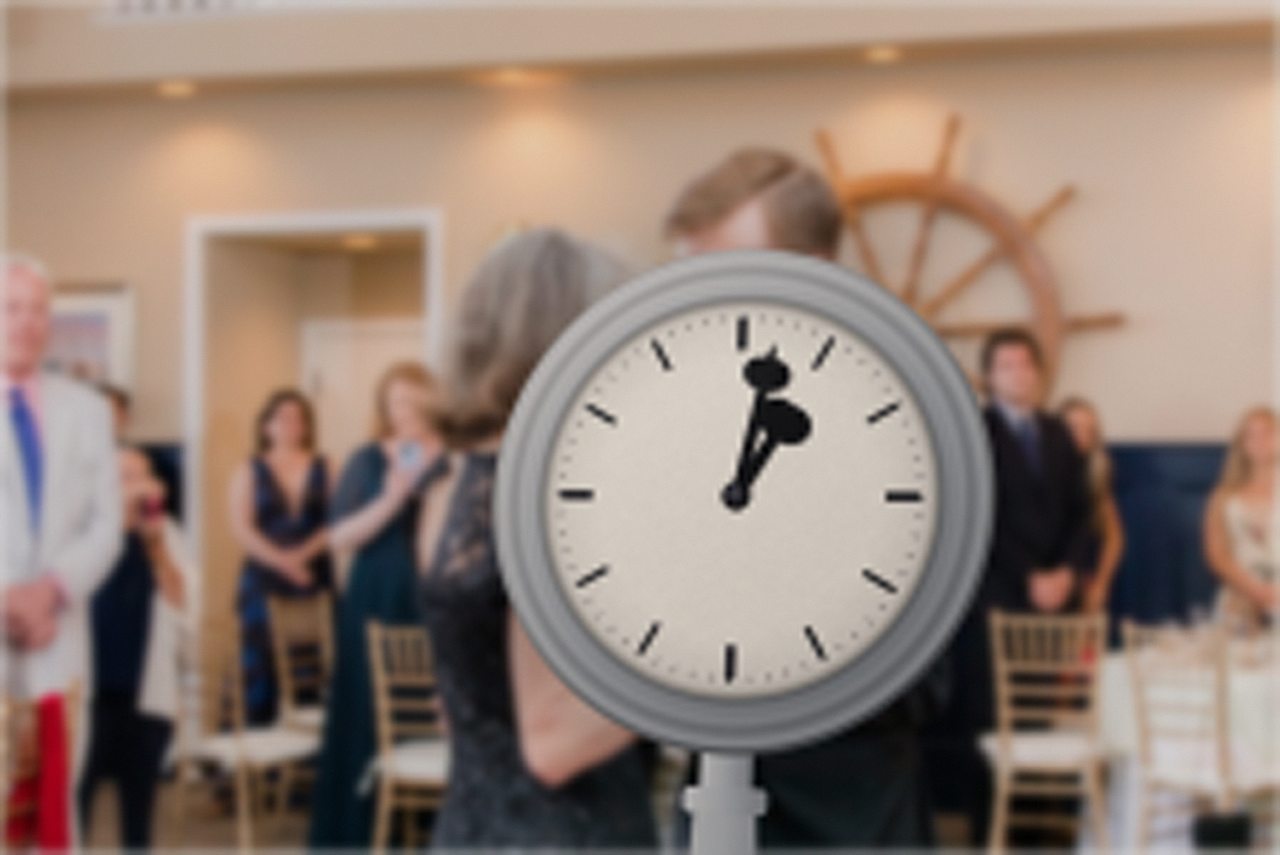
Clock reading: h=1 m=2
